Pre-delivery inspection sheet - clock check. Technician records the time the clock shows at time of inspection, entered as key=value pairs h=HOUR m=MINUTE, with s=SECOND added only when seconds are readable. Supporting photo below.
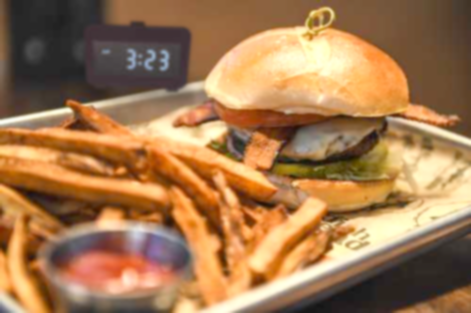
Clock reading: h=3 m=23
